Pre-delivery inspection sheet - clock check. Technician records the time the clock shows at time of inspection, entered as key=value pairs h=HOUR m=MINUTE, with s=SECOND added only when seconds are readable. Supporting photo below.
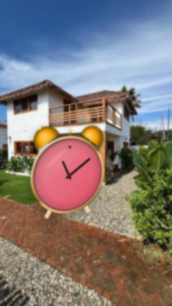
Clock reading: h=11 m=9
